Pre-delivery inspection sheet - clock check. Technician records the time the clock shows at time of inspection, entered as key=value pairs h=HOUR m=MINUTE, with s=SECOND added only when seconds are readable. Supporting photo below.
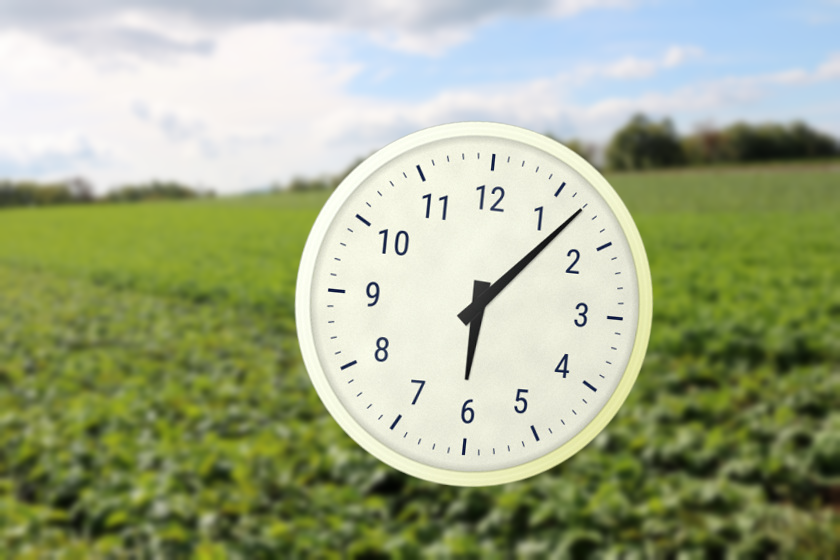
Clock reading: h=6 m=7
